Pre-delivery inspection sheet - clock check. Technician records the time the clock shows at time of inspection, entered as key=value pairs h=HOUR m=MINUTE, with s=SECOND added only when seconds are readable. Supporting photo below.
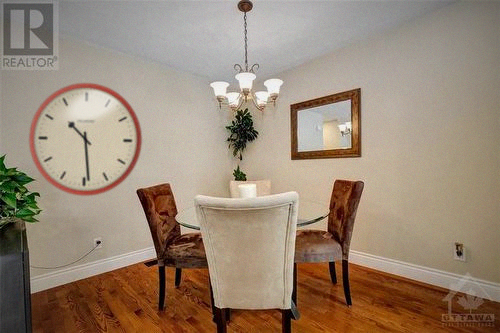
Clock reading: h=10 m=29
